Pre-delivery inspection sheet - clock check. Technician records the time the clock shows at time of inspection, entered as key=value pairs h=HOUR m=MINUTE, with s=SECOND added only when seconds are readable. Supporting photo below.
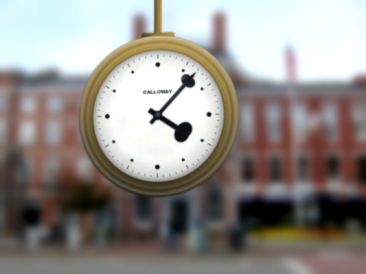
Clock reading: h=4 m=7
